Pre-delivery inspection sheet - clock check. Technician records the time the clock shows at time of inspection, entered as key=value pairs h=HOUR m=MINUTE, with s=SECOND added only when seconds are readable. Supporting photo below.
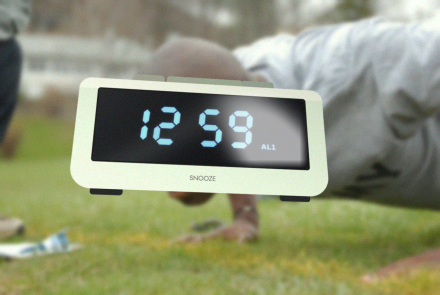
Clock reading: h=12 m=59
